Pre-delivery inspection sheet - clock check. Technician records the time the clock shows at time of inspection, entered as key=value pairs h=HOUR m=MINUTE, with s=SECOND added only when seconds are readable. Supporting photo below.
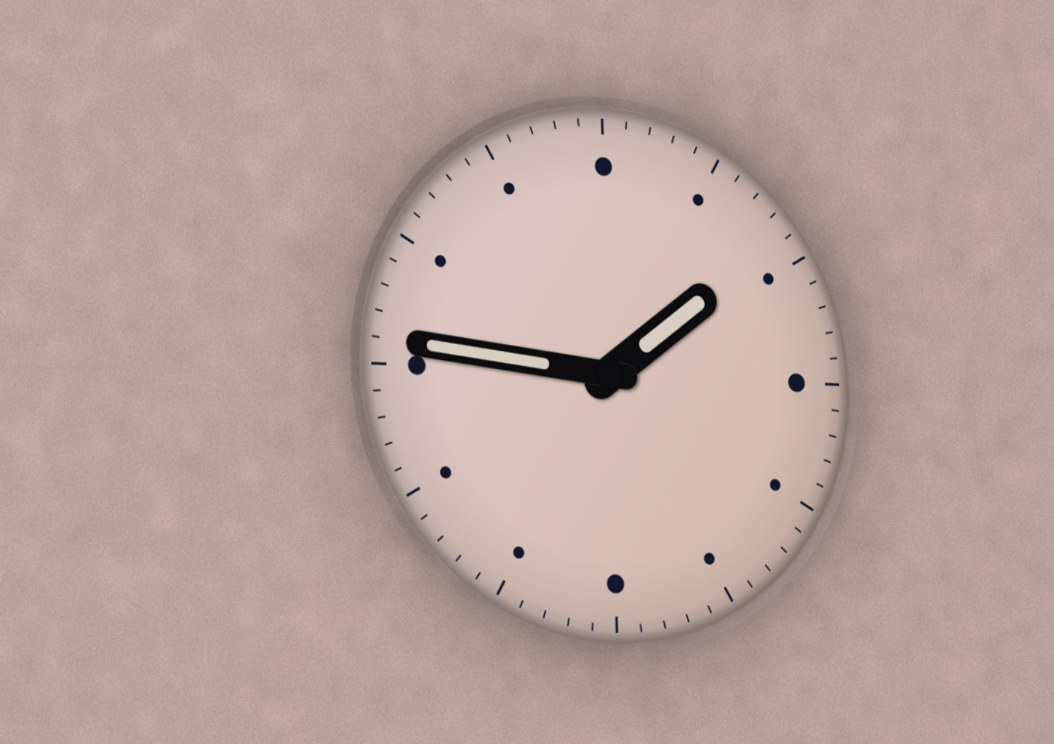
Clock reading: h=1 m=46
